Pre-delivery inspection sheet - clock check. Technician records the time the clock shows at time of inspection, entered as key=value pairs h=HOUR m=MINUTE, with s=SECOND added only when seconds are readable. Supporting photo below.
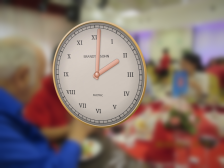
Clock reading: h=2 m=1
